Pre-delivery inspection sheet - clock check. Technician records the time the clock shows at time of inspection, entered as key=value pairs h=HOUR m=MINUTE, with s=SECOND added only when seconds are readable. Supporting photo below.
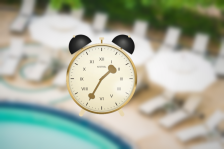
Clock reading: h=1 m=35
